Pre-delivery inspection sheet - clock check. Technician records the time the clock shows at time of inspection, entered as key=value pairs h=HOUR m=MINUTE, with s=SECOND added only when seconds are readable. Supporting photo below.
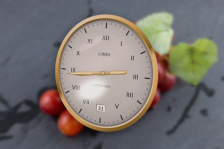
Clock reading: h=2 m=44
